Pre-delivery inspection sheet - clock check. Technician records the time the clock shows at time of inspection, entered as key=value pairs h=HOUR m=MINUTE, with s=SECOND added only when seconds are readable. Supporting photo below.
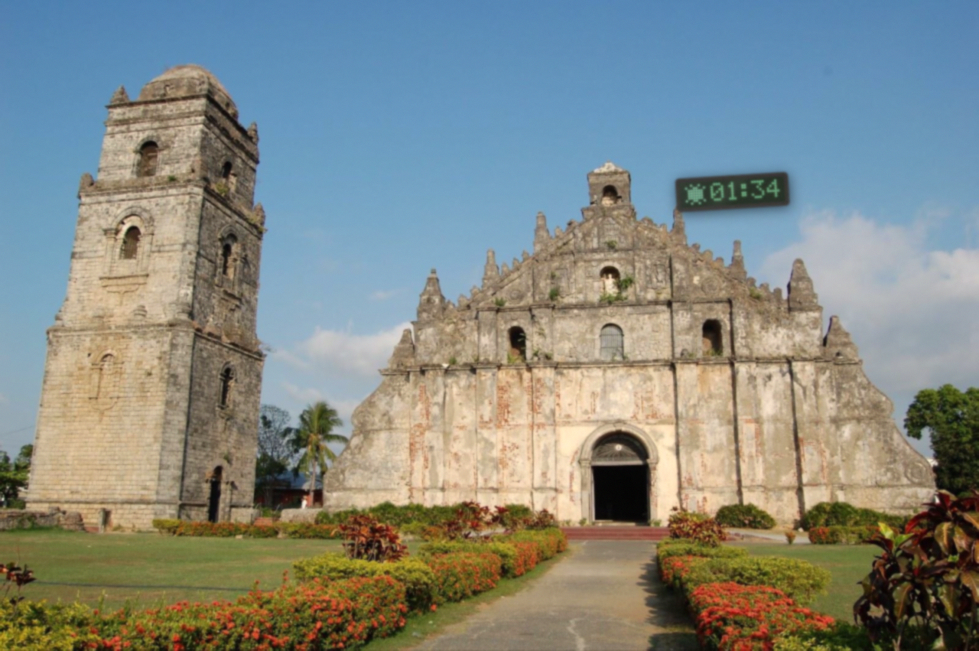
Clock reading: h=1 m=34
